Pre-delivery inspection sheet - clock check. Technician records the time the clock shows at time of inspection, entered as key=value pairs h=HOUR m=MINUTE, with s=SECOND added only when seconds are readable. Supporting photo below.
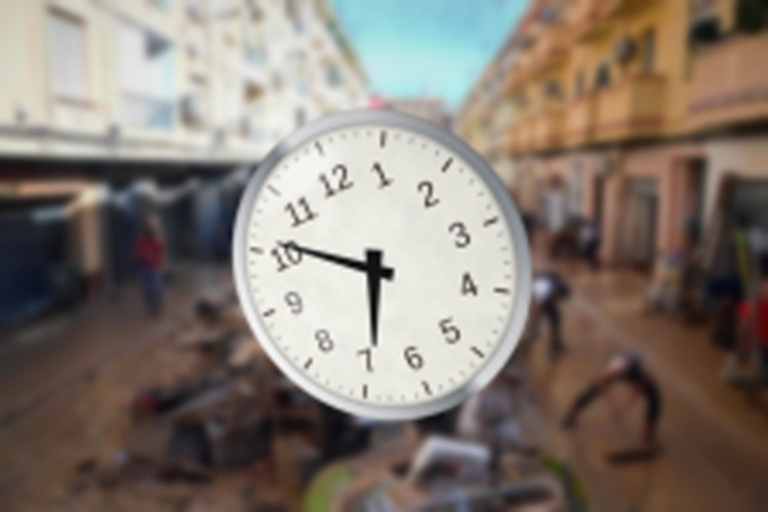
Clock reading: h=6 m=51
